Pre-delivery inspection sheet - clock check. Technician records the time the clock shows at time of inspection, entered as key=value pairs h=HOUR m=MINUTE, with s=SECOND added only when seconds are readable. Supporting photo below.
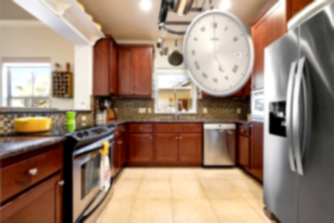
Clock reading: h=5 m=0
